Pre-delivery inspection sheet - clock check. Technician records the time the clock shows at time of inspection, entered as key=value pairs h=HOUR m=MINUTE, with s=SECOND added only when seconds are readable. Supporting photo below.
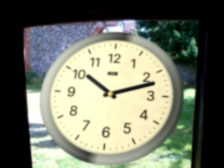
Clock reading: h=10 m=12
